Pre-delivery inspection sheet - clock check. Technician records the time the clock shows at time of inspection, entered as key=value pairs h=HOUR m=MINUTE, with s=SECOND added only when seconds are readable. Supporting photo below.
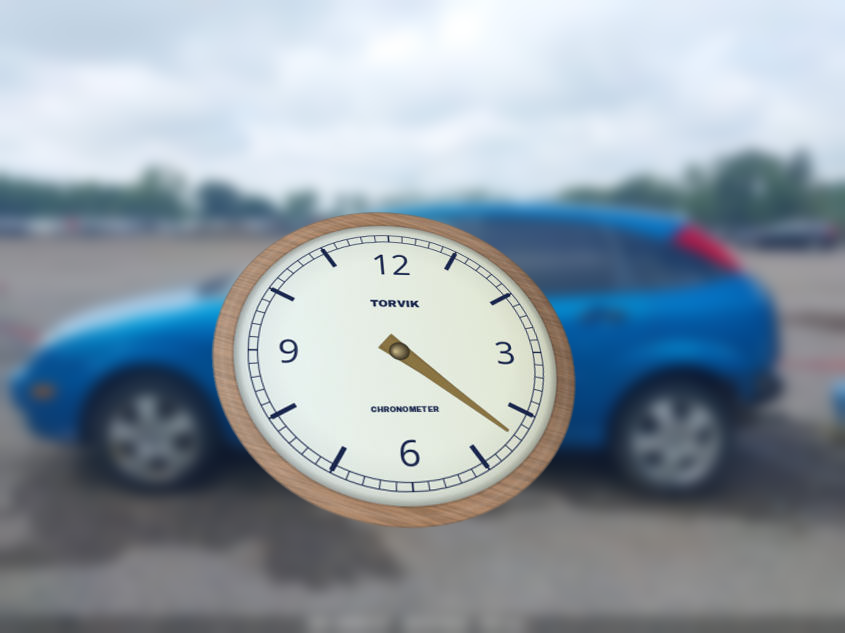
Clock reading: h=4 m=22
